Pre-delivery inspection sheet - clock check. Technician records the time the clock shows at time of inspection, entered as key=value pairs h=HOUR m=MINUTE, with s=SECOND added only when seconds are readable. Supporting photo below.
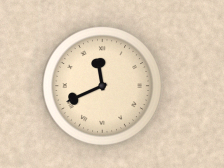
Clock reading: h=11 m=41
